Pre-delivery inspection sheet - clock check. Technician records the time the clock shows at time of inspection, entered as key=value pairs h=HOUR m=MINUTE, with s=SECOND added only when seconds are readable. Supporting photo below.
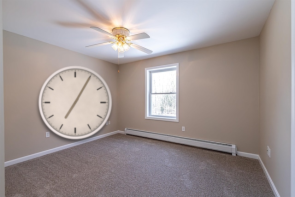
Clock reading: h=7 m=5
